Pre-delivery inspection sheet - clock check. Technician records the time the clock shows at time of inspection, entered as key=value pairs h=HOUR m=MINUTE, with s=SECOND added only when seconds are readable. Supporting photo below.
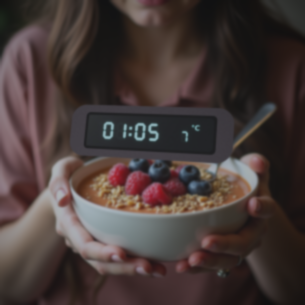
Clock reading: h=1 m=5
